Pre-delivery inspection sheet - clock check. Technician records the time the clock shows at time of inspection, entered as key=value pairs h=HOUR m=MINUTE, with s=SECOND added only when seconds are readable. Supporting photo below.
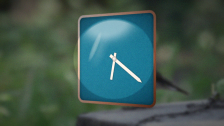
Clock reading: h=6 m=21
